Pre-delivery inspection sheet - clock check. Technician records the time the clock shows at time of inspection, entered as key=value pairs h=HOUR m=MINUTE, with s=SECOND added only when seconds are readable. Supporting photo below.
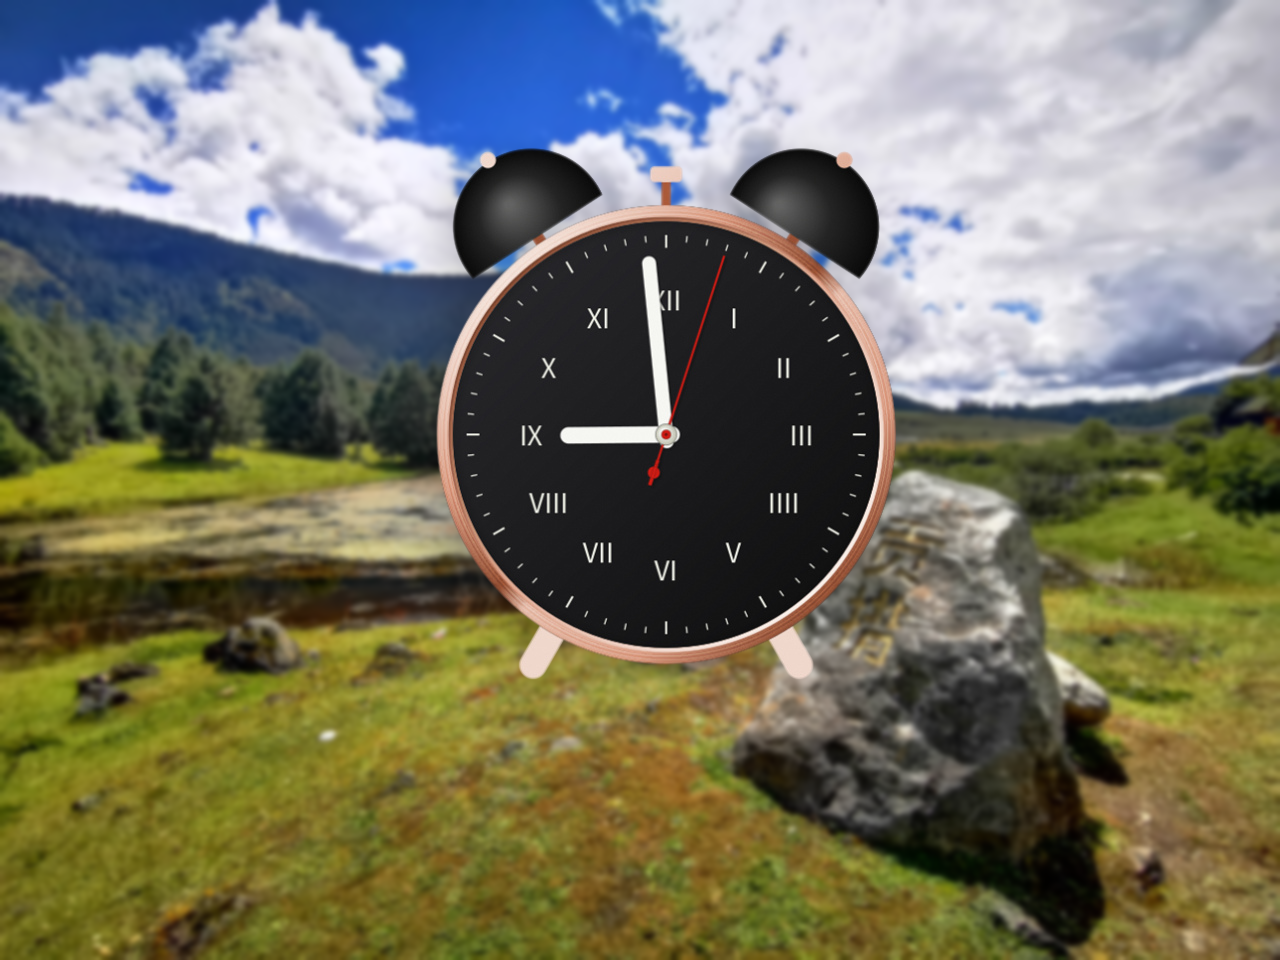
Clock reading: h=8 m=59 s=3
